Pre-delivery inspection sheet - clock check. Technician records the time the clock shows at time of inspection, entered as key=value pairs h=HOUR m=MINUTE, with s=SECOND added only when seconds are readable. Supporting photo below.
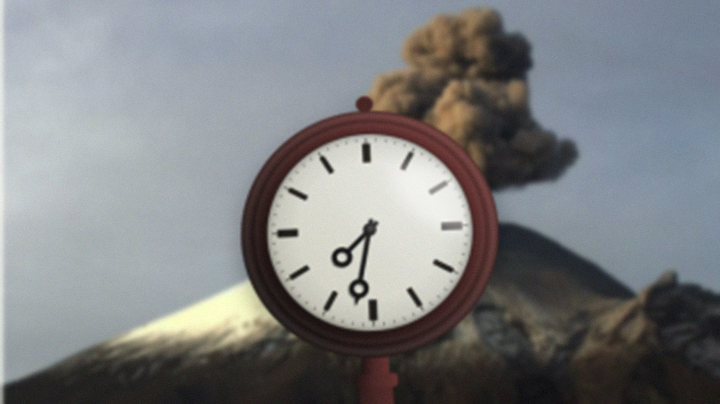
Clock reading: h=7 m=32
